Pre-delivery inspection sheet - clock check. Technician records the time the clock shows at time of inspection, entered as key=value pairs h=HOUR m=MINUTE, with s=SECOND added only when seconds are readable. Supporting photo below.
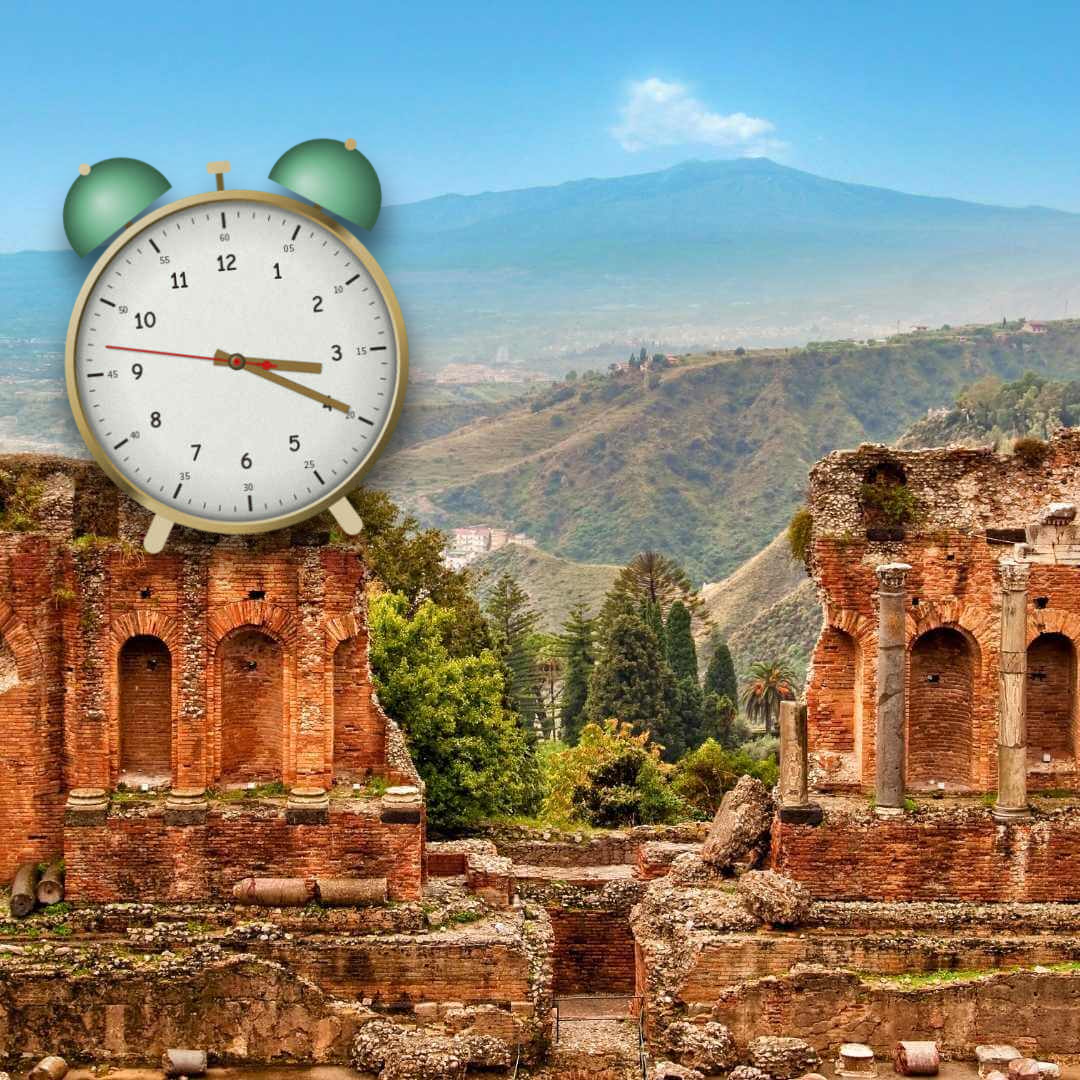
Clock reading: h=3 m=19 s=47
